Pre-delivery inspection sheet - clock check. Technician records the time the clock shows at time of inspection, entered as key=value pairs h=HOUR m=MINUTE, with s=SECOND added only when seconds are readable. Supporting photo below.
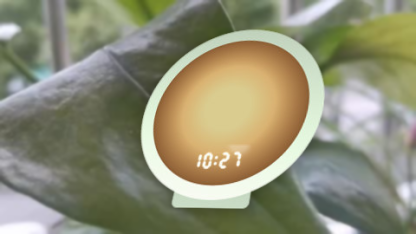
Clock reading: h=10 m=27
